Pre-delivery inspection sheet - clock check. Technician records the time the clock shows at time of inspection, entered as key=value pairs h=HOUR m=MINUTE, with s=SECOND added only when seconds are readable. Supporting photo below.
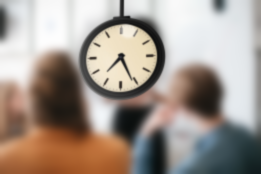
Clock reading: h=7 m=26
